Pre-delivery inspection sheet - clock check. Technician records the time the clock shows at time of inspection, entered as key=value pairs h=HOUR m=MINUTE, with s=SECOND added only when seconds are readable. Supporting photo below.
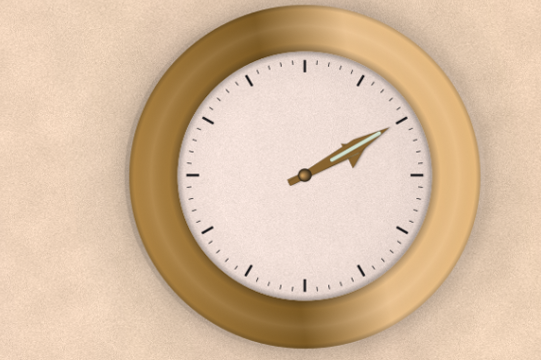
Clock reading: h=2 m=10
